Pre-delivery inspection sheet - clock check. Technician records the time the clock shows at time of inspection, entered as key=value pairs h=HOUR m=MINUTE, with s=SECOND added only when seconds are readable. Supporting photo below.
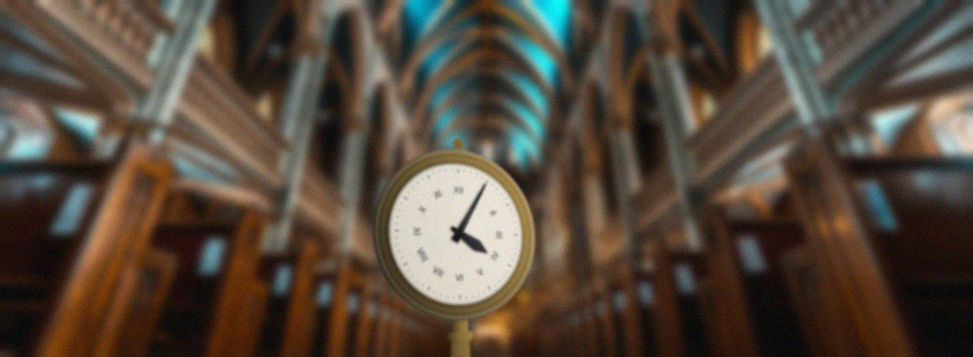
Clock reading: h=4 m=5
